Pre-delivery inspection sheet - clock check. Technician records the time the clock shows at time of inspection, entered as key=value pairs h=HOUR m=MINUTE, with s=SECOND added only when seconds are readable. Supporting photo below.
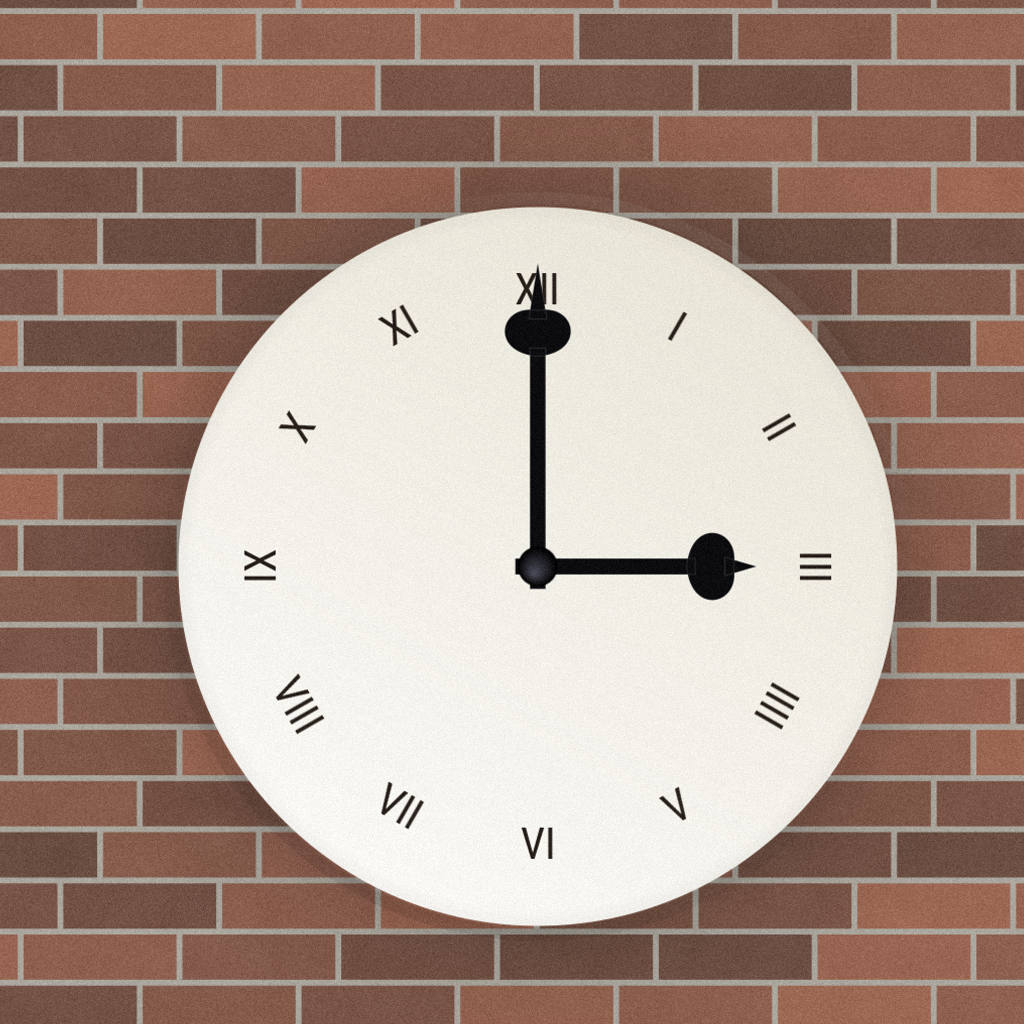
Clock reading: h=3 m=0
